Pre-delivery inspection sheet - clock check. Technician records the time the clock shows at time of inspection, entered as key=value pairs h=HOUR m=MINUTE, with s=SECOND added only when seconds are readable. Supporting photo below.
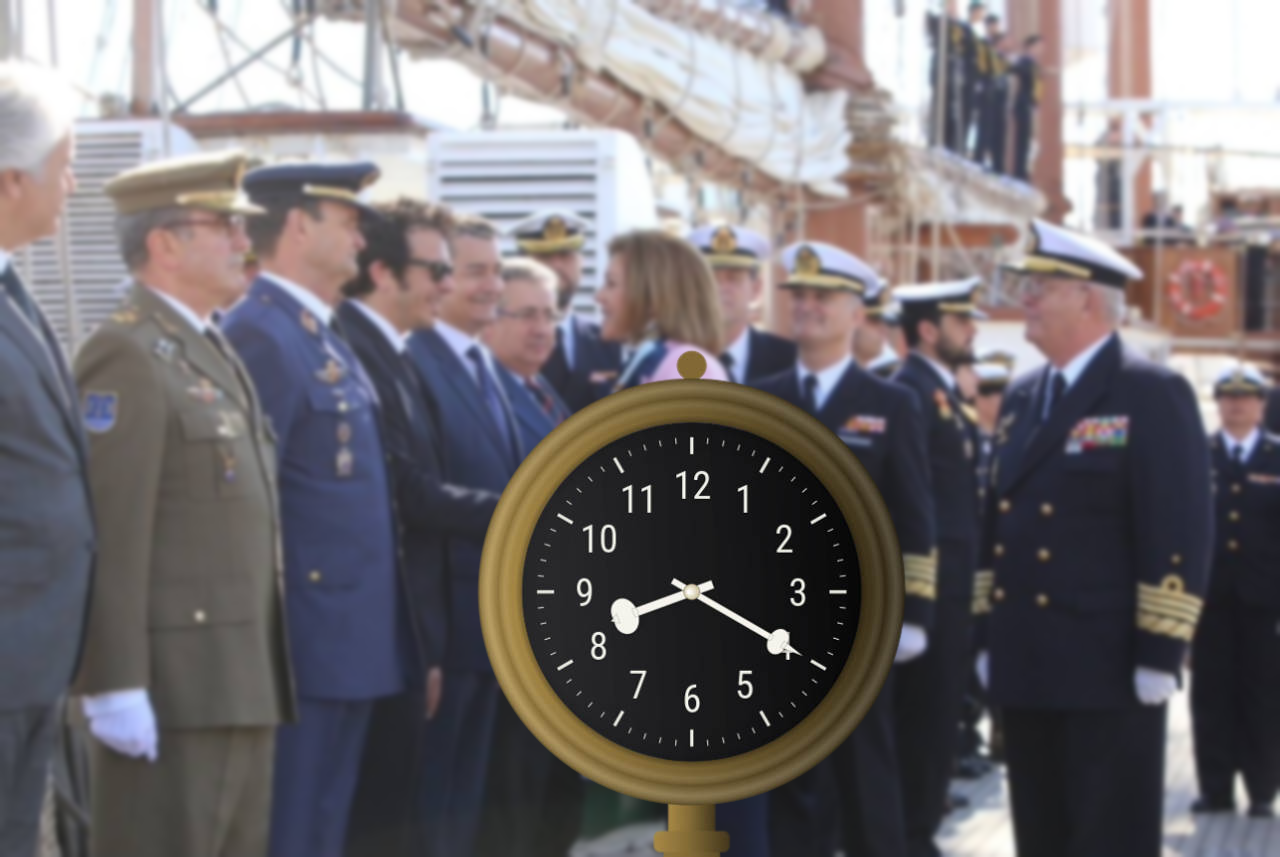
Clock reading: h=8 m=20
